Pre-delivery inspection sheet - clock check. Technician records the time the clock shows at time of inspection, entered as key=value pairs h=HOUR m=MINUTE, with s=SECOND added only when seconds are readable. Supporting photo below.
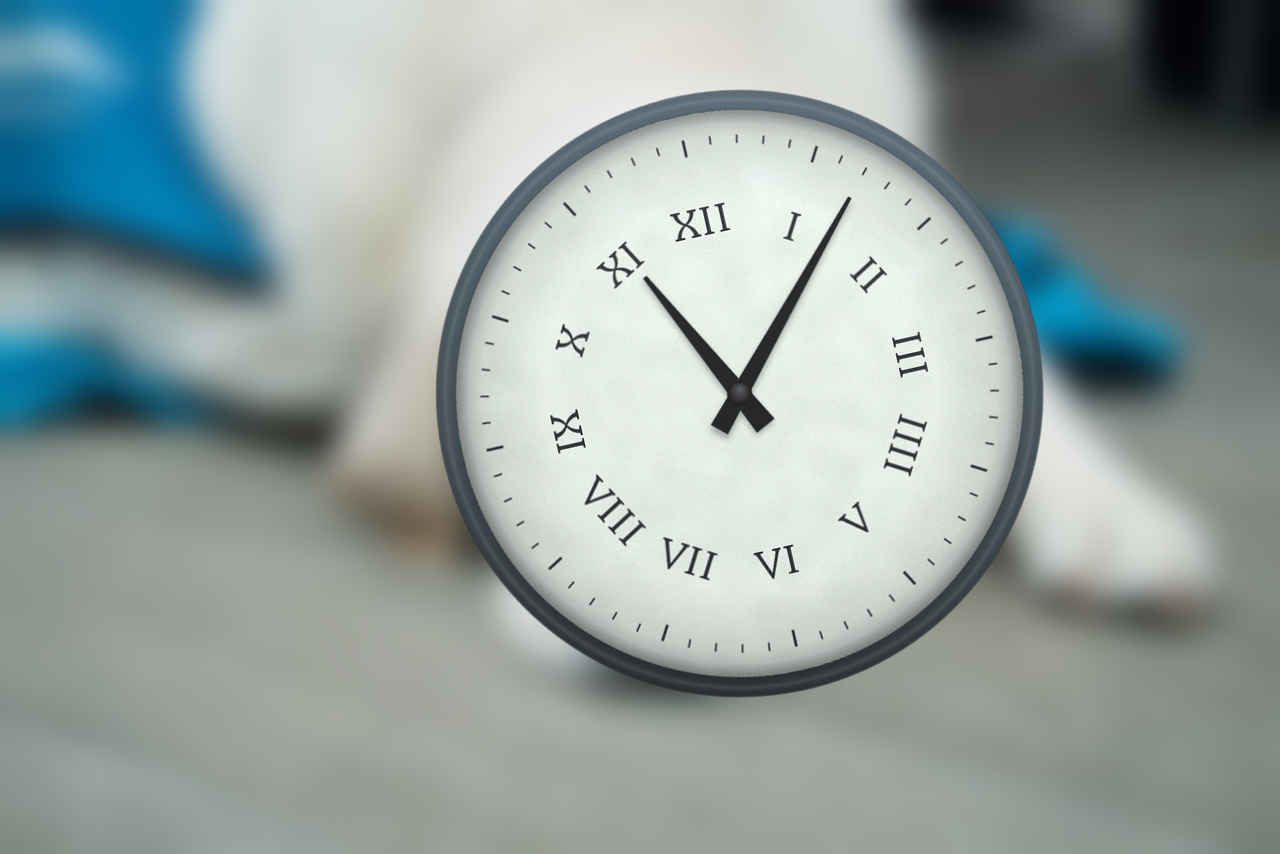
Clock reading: h=11 m=7
